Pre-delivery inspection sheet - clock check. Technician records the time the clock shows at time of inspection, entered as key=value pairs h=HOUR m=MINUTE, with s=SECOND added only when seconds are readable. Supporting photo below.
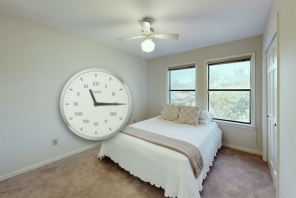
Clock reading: h=11 m=15
